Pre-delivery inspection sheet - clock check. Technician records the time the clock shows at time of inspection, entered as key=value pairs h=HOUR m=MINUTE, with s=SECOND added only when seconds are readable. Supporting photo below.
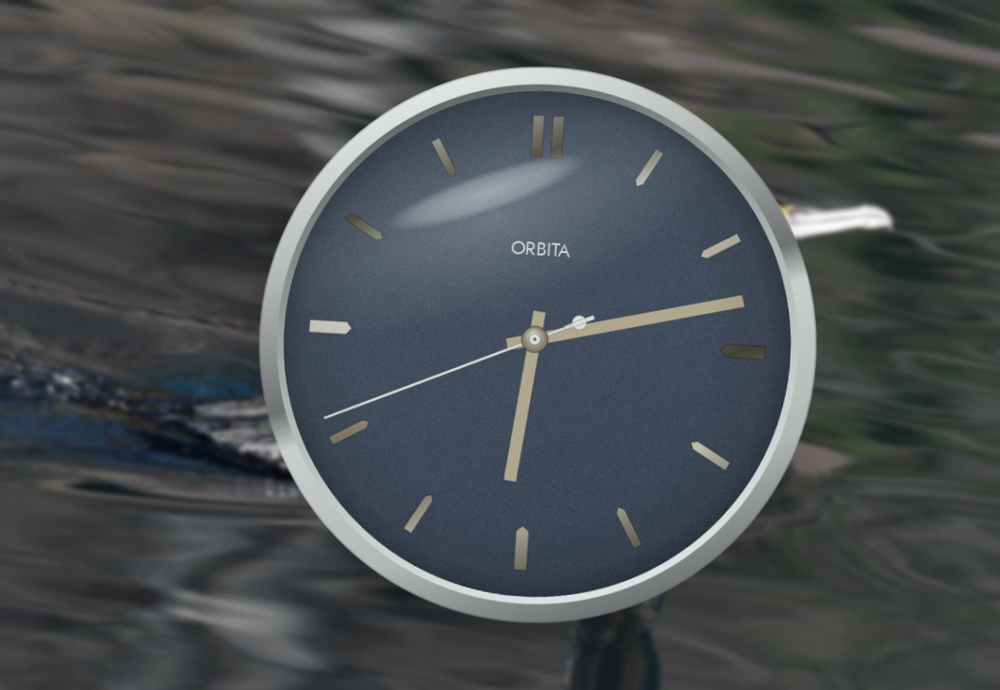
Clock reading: h=6 m=12 s=41
